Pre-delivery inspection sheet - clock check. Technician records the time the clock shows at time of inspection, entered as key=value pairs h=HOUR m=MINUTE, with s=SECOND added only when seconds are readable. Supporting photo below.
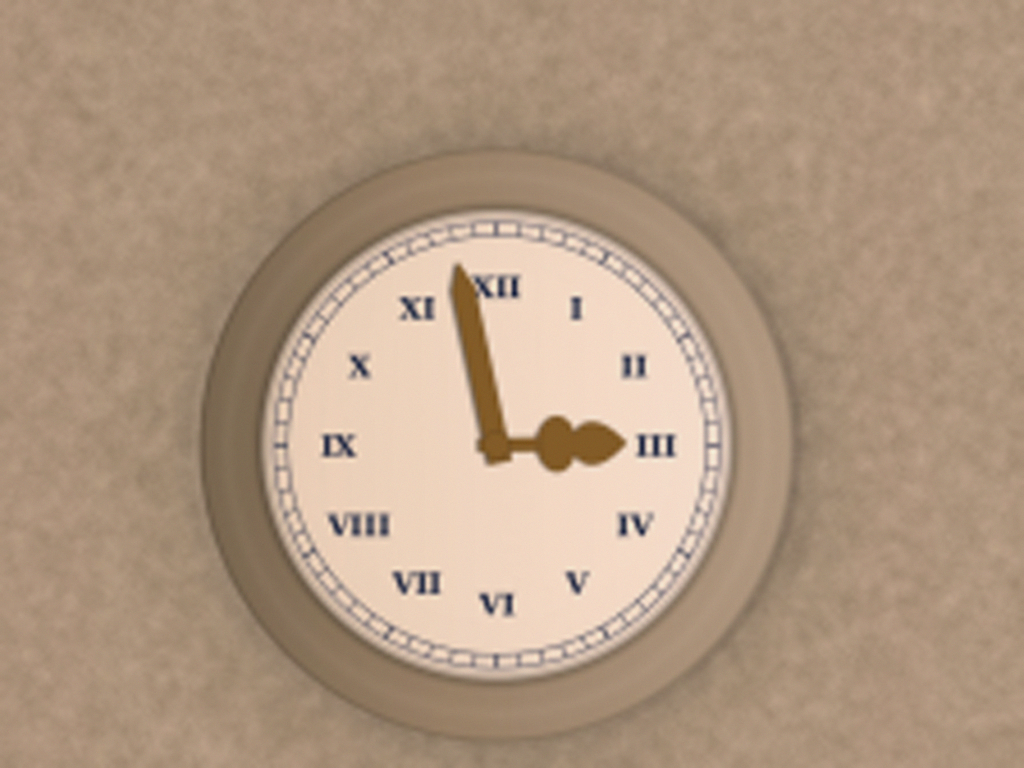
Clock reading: h=2 m=58
